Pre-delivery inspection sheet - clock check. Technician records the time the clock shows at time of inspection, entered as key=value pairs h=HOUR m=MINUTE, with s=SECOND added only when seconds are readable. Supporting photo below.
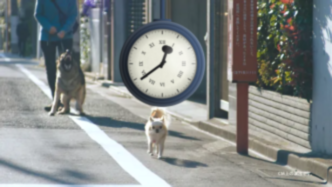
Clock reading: h=12 m=39
